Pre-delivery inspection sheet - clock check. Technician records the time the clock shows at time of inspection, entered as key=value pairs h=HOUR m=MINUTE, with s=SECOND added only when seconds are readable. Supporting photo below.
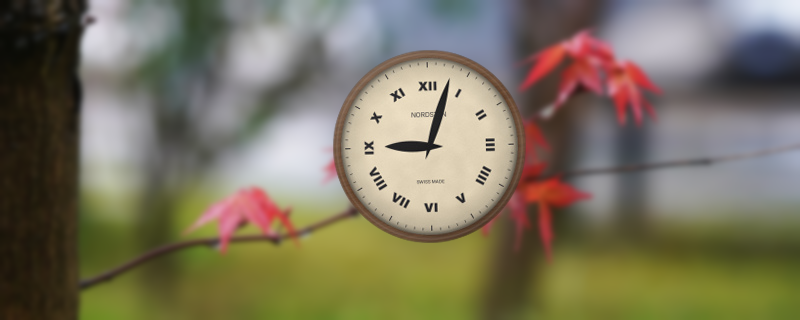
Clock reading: h=9 m=3
